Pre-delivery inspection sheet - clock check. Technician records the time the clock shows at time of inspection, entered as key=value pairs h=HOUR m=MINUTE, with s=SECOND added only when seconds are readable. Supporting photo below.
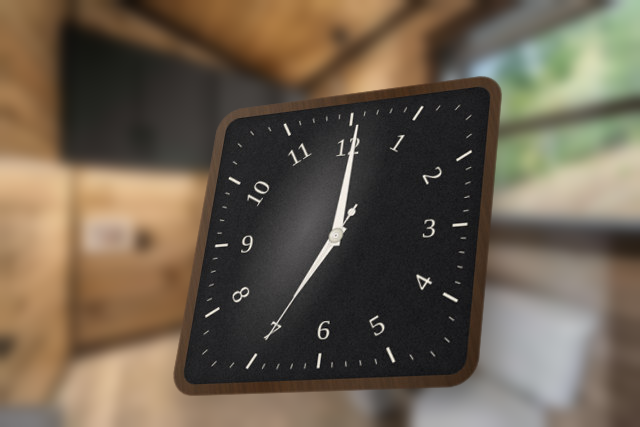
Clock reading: h=7 m=0 s=35
